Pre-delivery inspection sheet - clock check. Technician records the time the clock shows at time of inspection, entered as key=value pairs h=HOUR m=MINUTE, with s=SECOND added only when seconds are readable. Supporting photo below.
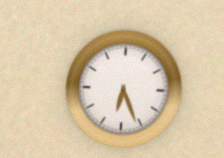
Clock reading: h=6 m=26
